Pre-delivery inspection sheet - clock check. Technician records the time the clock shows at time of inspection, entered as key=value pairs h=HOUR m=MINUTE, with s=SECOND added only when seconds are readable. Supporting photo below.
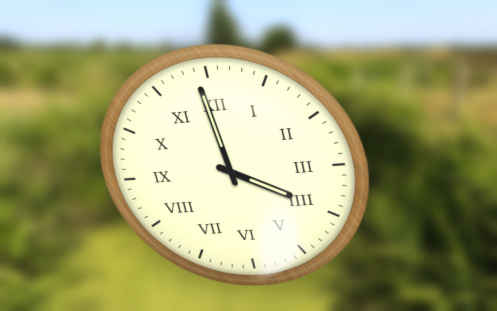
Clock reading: h=3 m=59
